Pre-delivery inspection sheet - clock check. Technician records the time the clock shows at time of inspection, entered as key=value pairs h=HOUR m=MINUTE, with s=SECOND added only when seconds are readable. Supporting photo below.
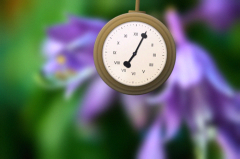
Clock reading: h=7 m=4
